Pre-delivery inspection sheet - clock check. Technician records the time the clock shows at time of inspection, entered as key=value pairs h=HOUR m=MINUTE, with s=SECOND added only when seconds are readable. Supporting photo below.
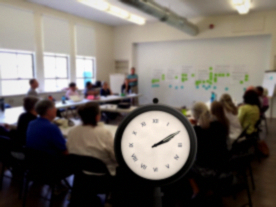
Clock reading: h=2 m=10
